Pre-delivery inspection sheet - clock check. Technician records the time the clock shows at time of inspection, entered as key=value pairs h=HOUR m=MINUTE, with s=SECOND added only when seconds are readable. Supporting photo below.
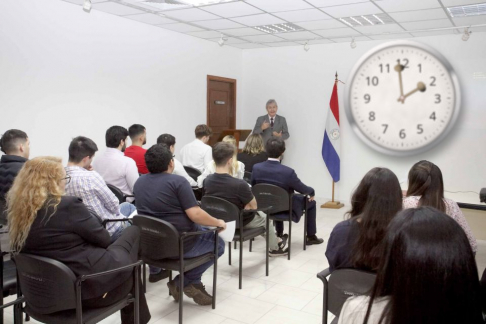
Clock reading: h=1 m=59
